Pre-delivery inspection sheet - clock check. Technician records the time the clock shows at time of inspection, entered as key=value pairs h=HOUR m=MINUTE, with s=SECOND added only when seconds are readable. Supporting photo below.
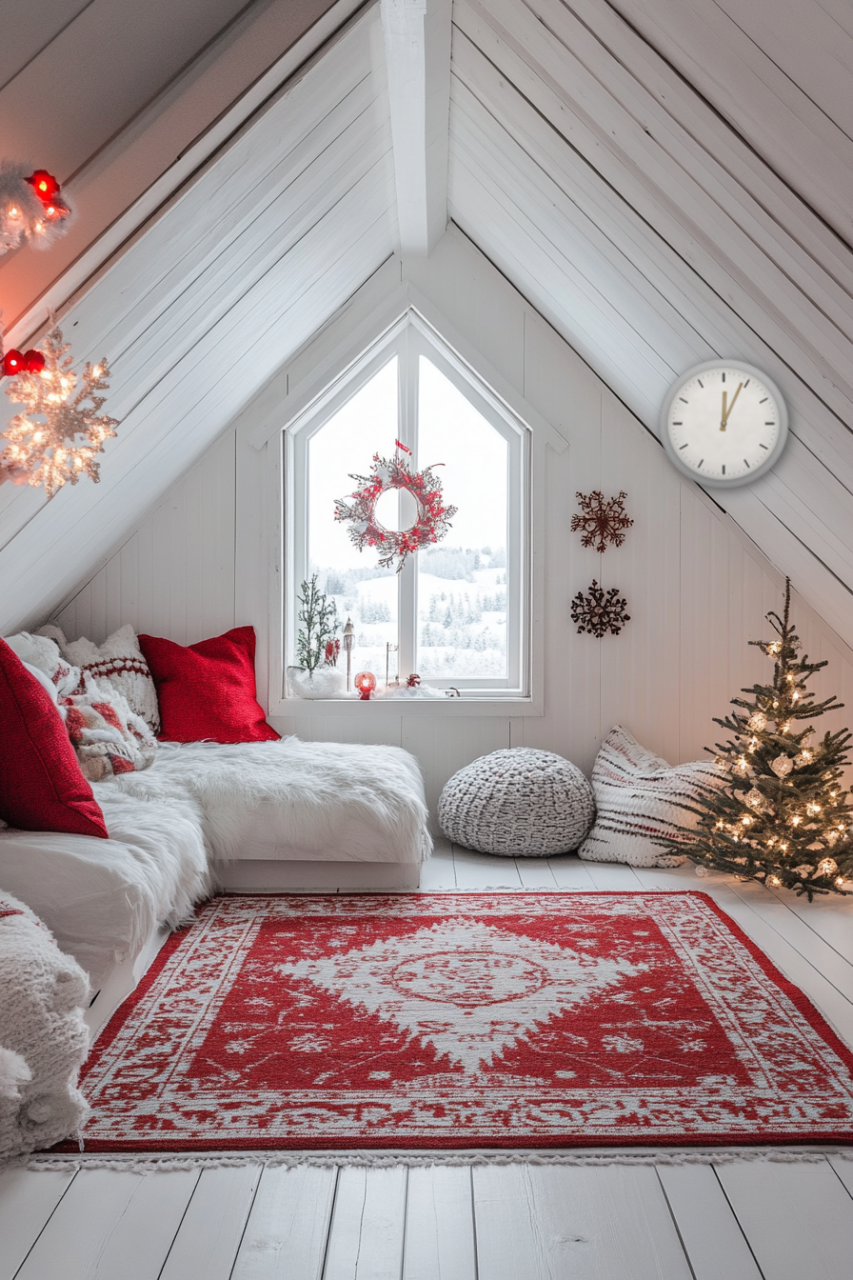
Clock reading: h=12 m=4
